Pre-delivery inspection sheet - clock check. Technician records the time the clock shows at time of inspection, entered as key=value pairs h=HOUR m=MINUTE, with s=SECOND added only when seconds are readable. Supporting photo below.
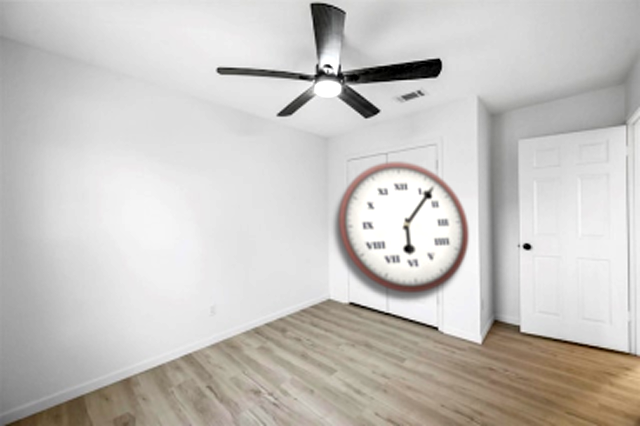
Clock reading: h=6 m=7
